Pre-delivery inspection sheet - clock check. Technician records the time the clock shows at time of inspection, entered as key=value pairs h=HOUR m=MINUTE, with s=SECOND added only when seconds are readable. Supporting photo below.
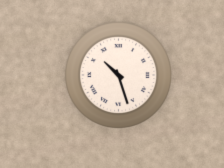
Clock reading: h=10 m=27
